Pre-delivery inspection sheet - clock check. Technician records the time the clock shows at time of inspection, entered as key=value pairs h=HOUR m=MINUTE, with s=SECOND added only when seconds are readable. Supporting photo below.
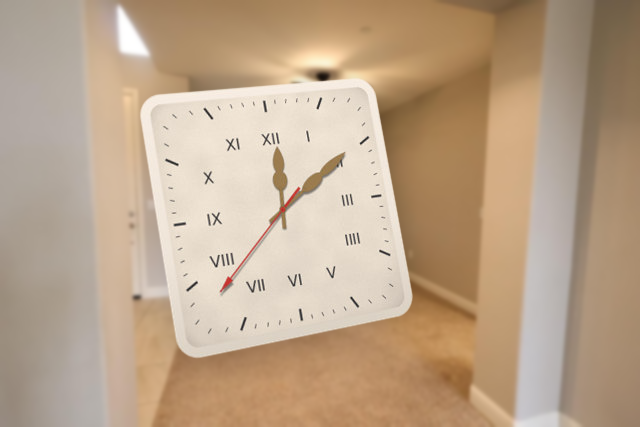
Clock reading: h=12 m=9 s=38
